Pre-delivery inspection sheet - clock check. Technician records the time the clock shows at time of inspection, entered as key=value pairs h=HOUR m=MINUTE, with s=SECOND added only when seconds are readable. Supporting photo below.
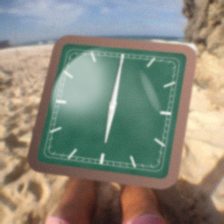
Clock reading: h=6 m=0
